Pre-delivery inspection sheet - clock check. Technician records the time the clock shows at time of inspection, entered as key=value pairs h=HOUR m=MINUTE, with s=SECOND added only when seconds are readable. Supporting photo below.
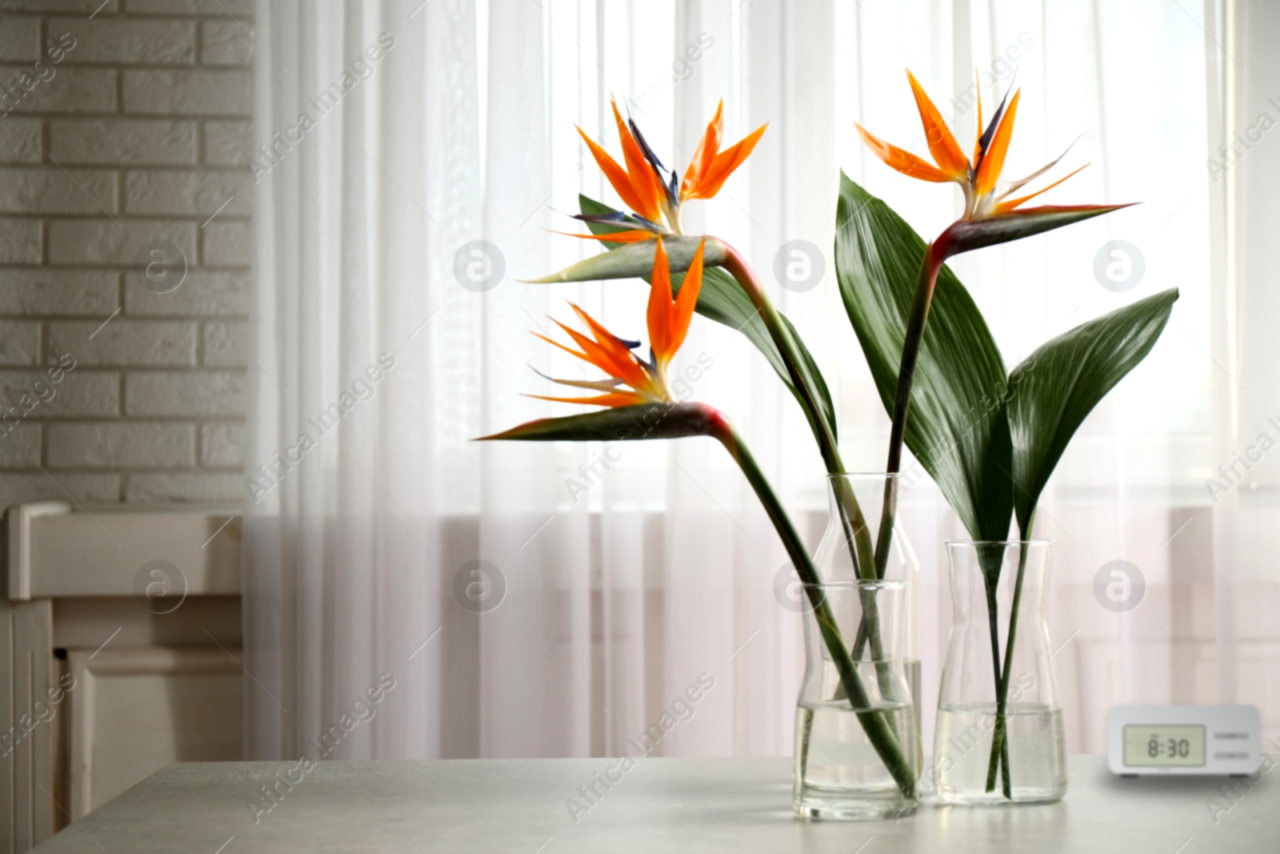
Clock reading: h=8 m=30
